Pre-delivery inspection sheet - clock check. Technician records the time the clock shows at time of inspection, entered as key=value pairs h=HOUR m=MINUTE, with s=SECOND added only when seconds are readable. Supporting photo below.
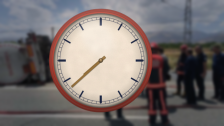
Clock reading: h=7 m=38
